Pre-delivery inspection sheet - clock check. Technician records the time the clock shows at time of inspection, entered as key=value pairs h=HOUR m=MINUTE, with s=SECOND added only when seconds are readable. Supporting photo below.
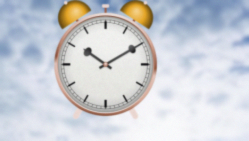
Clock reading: h=10 m=10
